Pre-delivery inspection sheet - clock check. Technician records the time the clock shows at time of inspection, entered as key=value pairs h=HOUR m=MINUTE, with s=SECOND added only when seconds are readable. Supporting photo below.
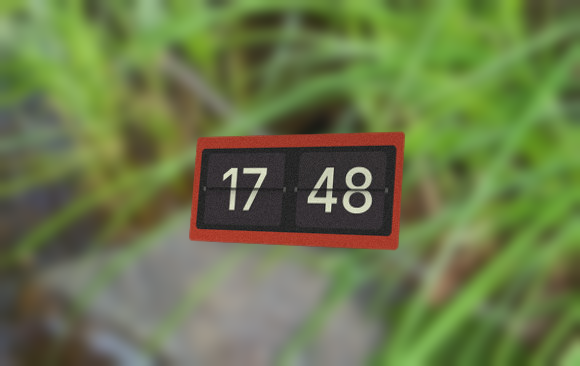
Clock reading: h=17 m=48
